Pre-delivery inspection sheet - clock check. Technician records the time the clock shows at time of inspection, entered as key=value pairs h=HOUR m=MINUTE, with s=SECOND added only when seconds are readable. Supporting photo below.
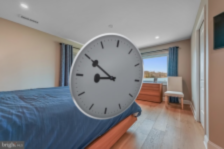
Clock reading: h=8 m=50
